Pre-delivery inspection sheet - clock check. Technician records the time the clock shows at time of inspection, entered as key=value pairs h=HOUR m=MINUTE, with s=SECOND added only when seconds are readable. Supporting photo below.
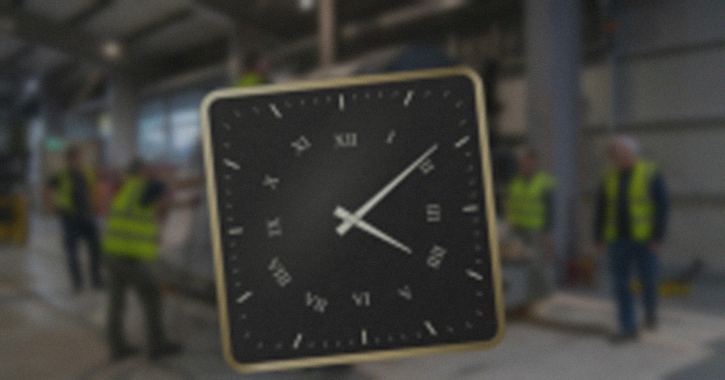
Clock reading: h=4 m=9
